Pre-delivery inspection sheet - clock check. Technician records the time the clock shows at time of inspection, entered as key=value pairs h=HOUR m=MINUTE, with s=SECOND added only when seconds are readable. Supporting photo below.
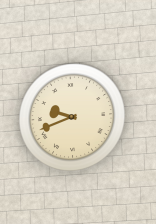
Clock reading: h=9 m=42
